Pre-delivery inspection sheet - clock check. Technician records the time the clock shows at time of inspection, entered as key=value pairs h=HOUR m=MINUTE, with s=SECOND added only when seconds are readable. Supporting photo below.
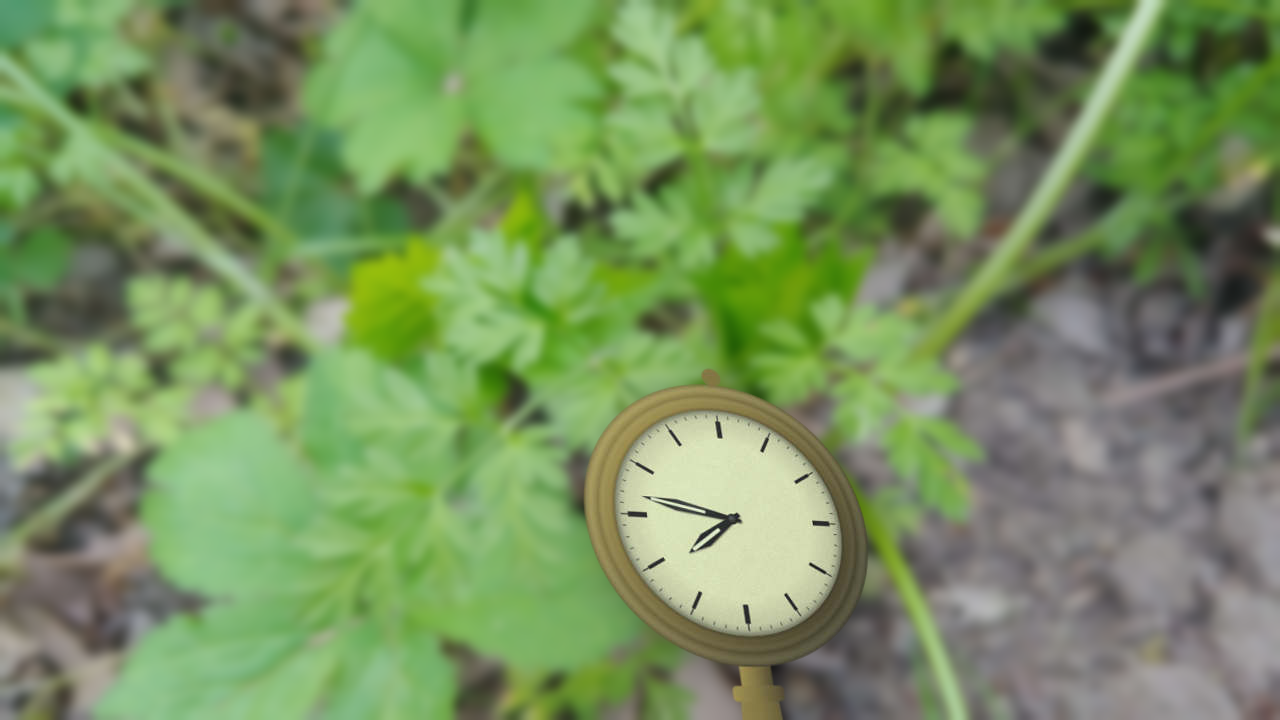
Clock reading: h=7 m=47
